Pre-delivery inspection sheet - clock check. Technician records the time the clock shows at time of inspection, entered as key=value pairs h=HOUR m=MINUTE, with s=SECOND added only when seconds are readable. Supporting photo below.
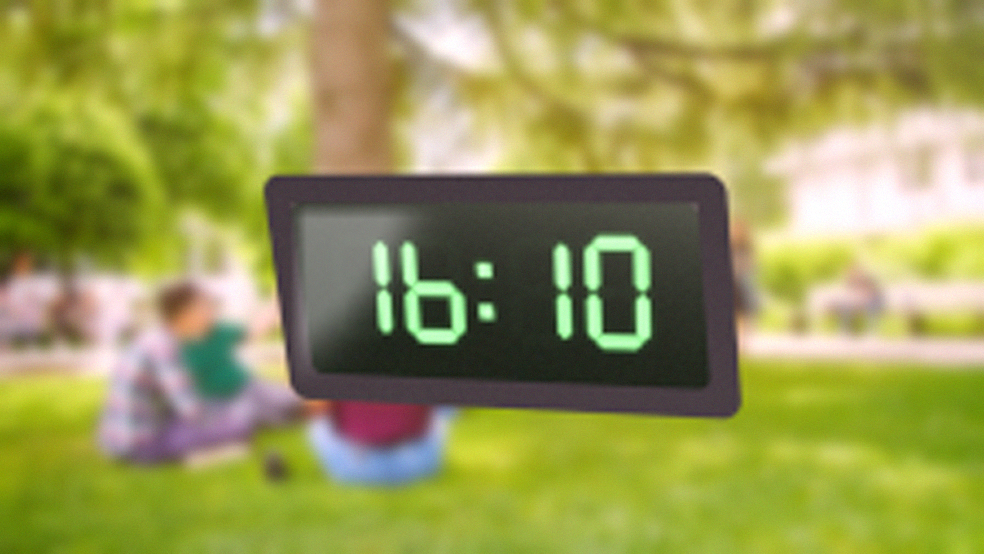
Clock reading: h=16 m=10
